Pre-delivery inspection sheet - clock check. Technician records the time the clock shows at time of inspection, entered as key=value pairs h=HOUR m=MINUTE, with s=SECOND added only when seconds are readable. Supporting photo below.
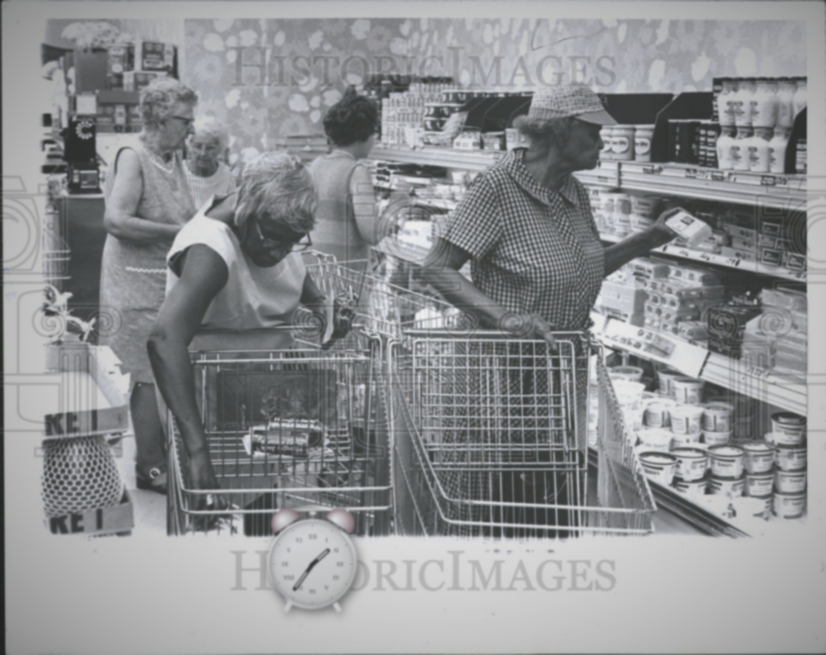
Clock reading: h=1 m=36
